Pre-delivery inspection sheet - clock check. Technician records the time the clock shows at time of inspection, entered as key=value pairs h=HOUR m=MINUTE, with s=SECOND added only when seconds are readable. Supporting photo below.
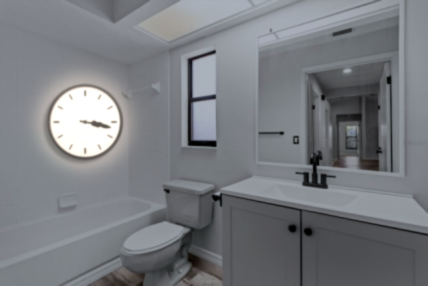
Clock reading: h=3 m=17
